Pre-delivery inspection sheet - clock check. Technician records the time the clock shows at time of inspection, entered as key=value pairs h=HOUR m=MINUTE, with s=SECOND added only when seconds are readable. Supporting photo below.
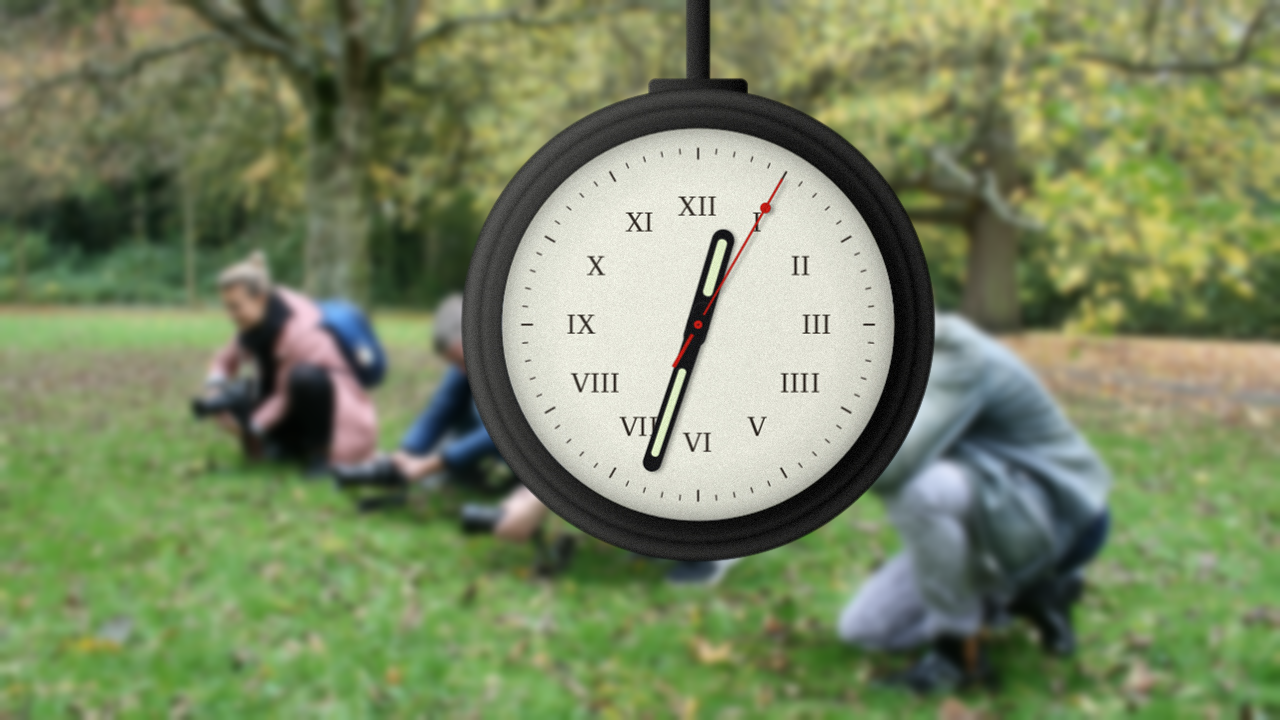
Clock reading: h=12 m=33 s=5
